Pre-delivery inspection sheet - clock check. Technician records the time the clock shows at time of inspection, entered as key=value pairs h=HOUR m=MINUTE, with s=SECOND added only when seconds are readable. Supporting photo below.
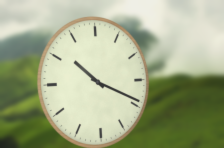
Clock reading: h=10 m=19
